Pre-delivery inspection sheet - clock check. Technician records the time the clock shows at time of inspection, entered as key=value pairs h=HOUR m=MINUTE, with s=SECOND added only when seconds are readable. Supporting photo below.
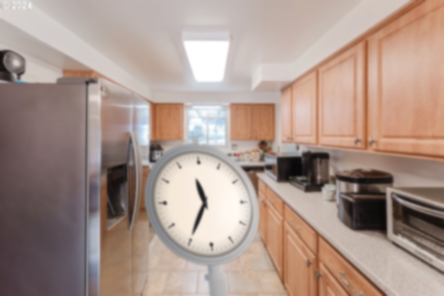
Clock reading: h=11 m=35
